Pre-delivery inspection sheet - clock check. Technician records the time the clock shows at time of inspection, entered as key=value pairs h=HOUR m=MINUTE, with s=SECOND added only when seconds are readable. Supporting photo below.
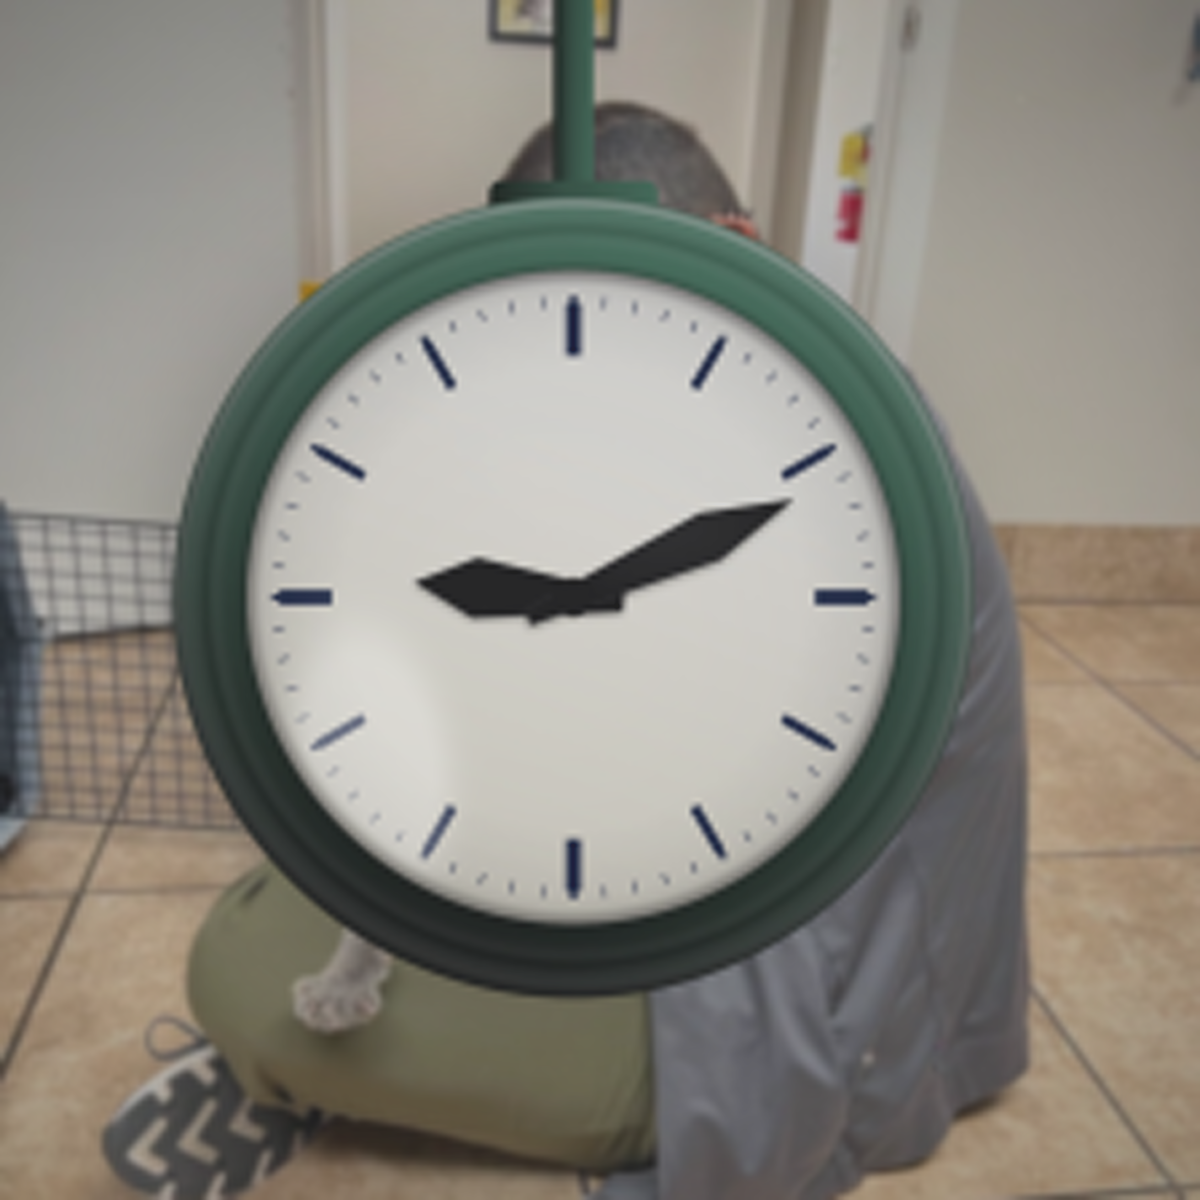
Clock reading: h=9 m=11
